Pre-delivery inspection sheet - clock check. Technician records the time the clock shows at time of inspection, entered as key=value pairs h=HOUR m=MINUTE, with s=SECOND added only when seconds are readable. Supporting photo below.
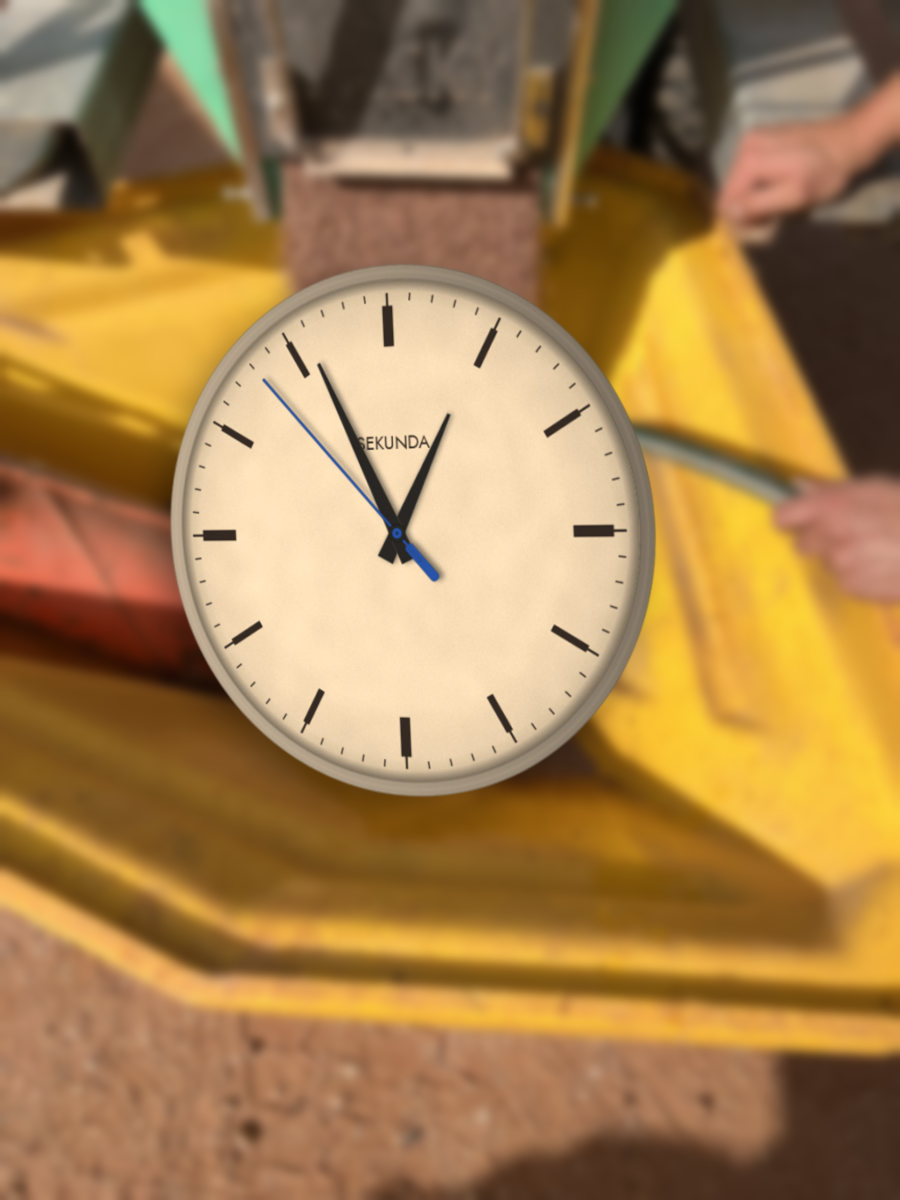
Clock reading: h=12 m=55 s=53
